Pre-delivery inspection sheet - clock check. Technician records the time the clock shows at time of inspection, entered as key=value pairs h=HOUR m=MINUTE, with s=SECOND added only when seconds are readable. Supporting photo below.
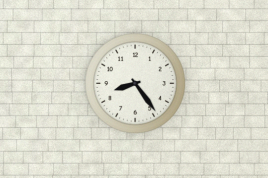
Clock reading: h=8 m=24
